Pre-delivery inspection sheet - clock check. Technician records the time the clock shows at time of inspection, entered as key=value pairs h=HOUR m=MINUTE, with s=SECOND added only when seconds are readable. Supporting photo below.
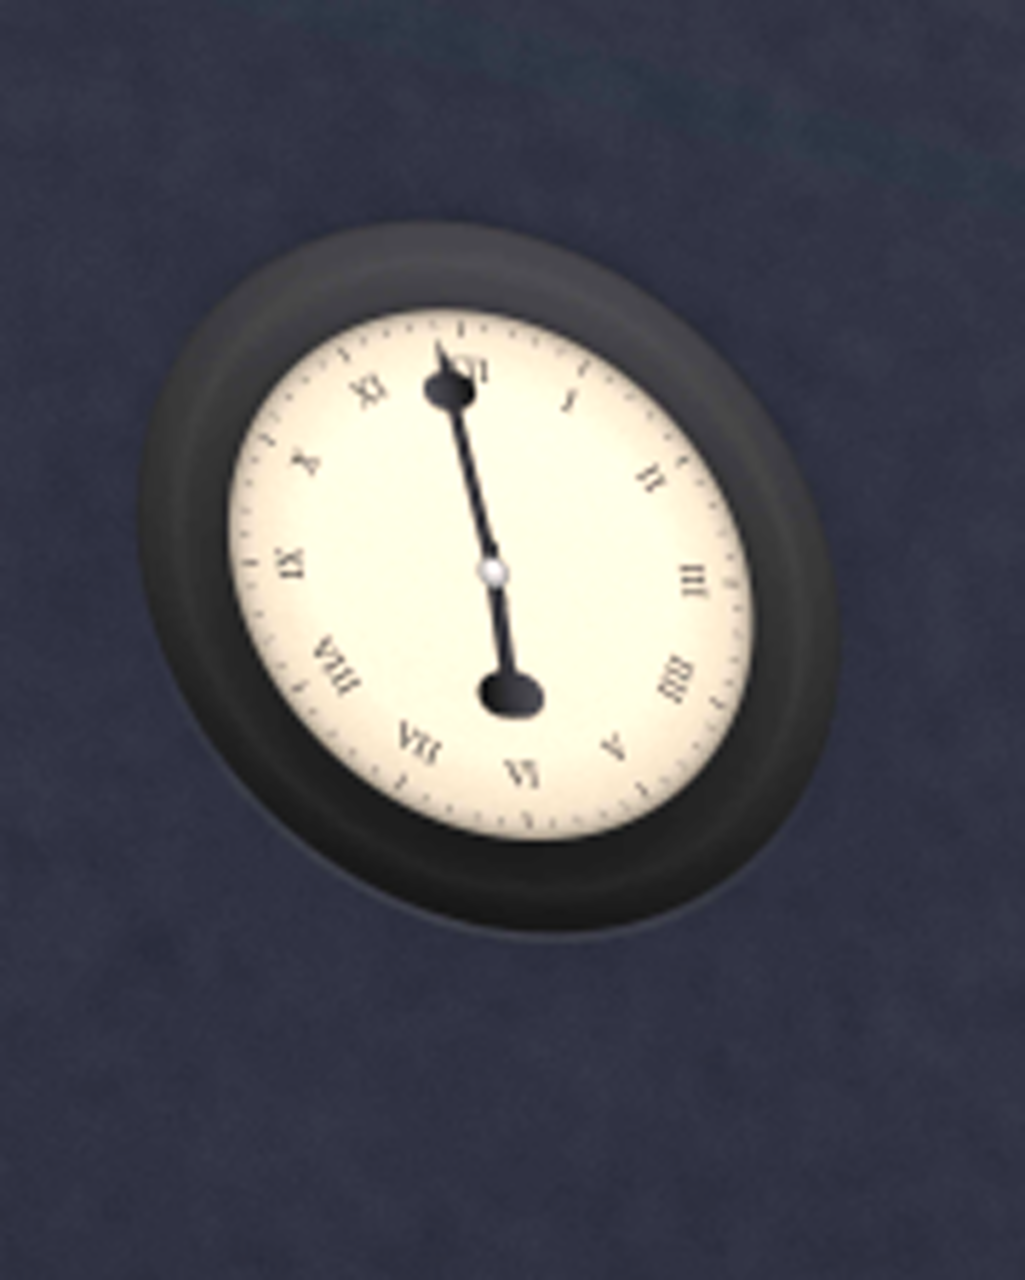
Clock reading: h=5 m=59
